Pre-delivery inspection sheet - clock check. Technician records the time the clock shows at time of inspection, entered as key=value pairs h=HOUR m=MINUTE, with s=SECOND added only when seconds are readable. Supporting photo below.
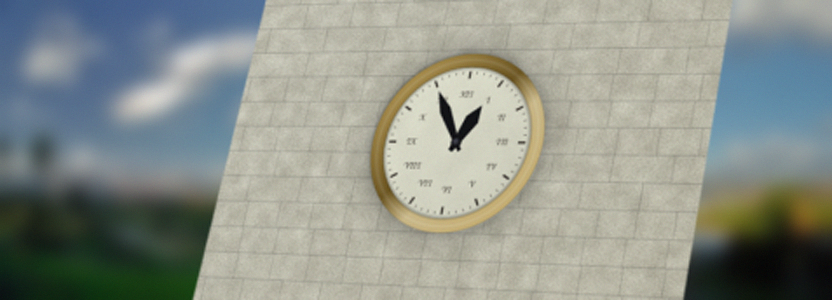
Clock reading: h=12 m=55
